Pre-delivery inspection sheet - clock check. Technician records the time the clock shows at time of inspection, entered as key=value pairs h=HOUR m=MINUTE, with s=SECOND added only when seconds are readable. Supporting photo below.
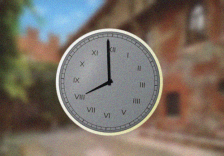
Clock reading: h=7 m=59
